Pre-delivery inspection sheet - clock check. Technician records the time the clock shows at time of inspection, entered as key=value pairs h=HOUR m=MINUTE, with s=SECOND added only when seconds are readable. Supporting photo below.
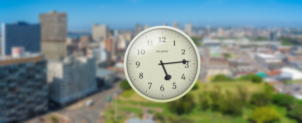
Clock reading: h=5 m=14
